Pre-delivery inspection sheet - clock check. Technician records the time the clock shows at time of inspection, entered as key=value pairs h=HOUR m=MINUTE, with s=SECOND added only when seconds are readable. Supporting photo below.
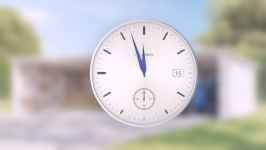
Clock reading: h=11 m=57
